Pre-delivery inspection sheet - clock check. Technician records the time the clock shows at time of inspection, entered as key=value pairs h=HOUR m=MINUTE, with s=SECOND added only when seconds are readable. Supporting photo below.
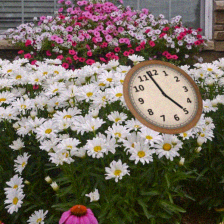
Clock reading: h=4 m=58
